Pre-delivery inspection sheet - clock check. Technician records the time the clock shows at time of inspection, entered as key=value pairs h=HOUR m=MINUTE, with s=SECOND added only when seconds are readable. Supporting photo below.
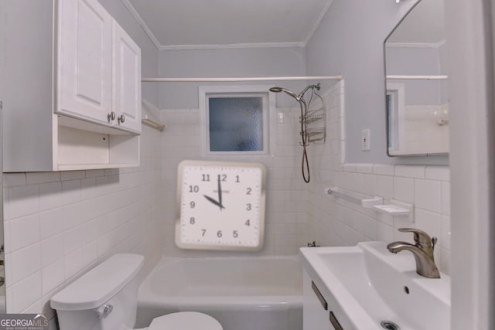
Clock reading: h=9 m=59
